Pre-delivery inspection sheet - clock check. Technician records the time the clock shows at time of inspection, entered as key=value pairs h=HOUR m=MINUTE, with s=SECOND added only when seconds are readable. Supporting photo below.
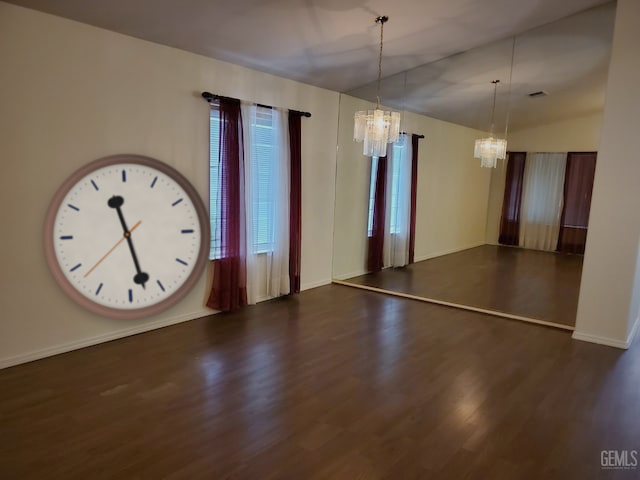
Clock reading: h=11 m=27 s=38
